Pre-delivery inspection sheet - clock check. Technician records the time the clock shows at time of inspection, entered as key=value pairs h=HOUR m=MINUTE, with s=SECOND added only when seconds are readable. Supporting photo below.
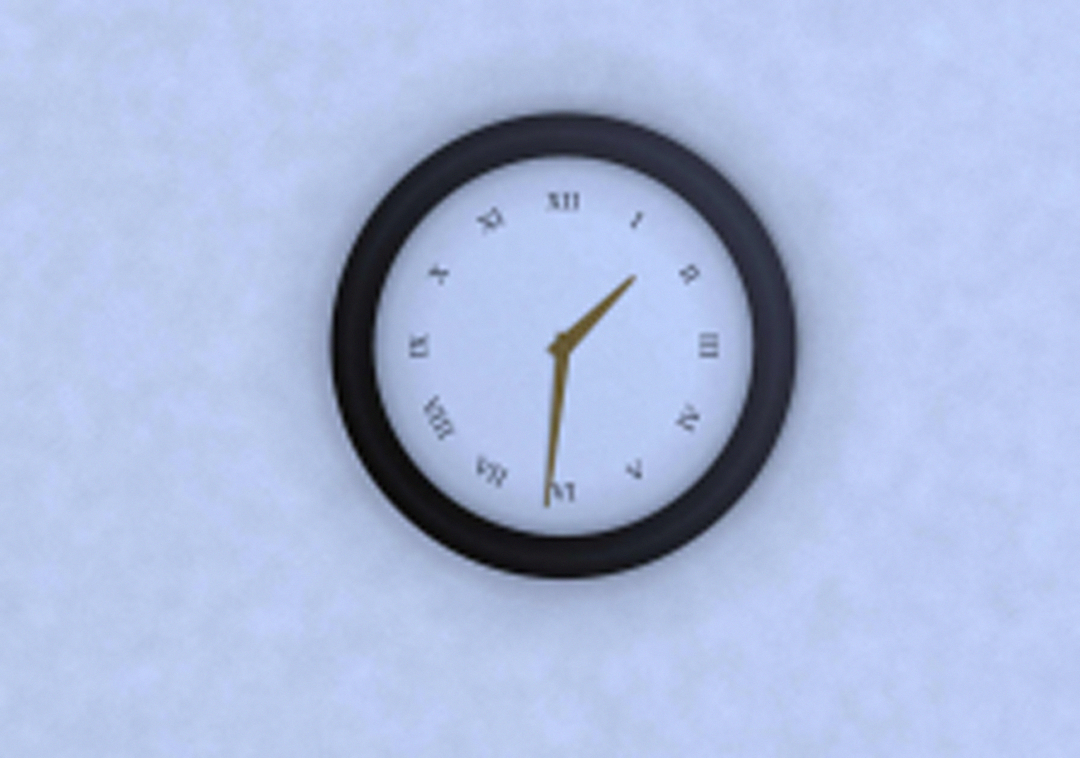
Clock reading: h=1 m=31
